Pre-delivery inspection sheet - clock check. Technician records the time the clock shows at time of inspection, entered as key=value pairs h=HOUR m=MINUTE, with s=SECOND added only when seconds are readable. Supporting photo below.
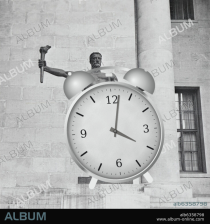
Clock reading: h=4 m=2
